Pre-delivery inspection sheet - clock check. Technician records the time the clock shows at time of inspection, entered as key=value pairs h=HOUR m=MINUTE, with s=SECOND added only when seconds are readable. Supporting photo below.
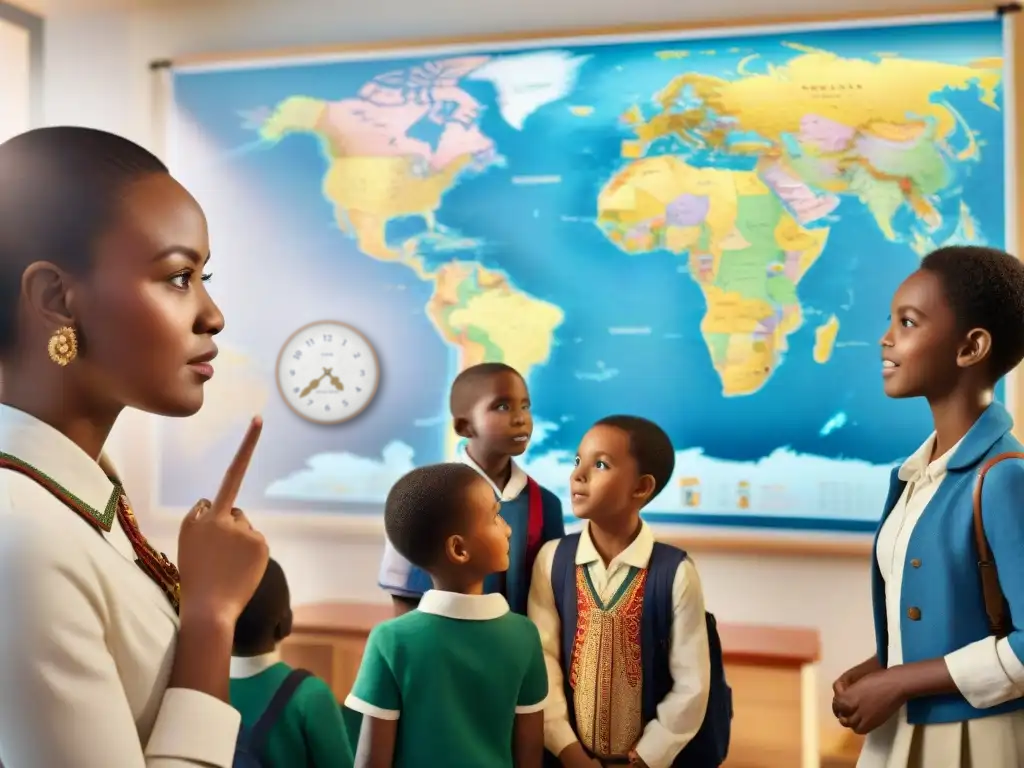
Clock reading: h=4 m=38
